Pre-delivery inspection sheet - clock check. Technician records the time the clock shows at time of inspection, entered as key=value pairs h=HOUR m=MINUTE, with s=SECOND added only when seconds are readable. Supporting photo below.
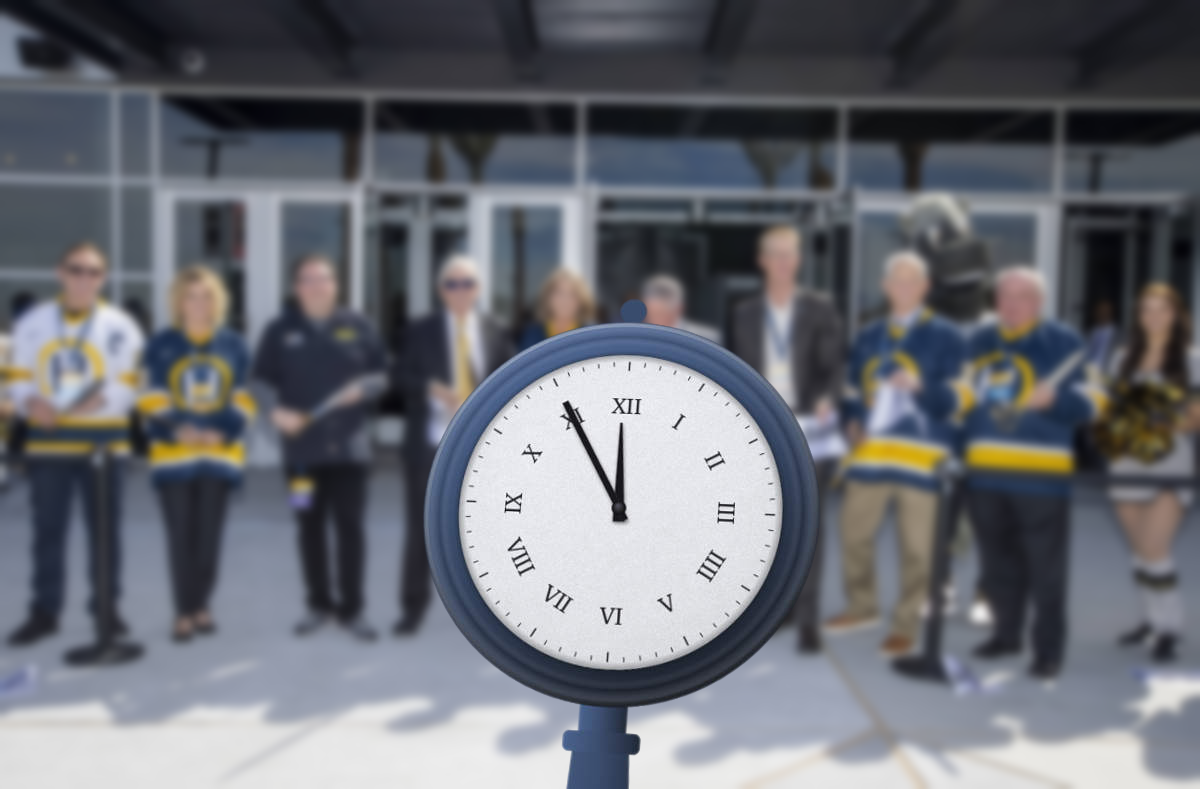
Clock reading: h=11 m=55
